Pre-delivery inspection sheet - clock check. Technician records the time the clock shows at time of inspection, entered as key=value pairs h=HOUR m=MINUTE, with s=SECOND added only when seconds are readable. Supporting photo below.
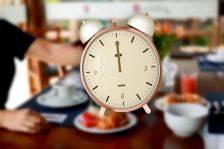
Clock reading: h=12 m=0
